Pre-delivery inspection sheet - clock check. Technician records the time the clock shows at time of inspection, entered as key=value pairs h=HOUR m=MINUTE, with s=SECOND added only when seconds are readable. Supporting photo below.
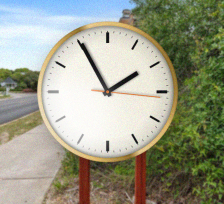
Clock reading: h=1 m=55 s=16
